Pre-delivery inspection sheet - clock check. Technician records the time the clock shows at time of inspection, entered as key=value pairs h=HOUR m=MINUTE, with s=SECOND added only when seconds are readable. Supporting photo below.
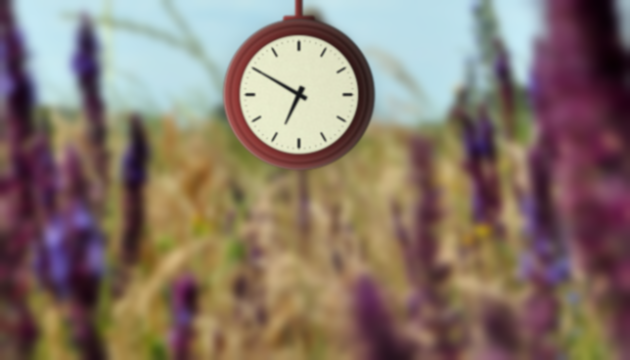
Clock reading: h=6 m=50
